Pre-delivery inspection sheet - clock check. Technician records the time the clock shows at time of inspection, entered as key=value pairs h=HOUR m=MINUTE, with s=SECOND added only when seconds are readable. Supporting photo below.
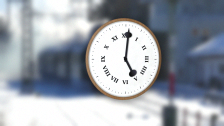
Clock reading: h=5 m=1
